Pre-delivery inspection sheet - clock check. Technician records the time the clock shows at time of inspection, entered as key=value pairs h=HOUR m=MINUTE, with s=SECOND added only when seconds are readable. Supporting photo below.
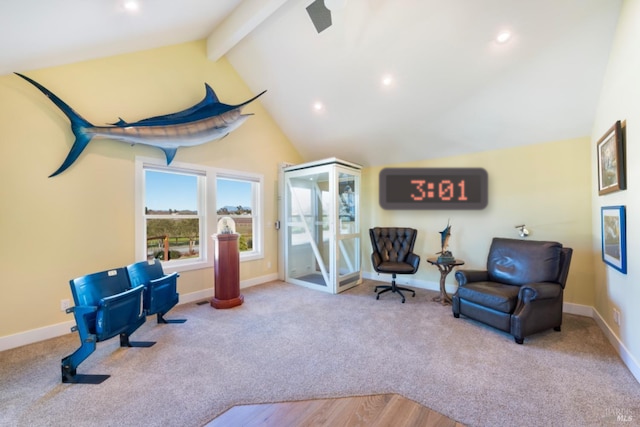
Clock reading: h=3 m=1
